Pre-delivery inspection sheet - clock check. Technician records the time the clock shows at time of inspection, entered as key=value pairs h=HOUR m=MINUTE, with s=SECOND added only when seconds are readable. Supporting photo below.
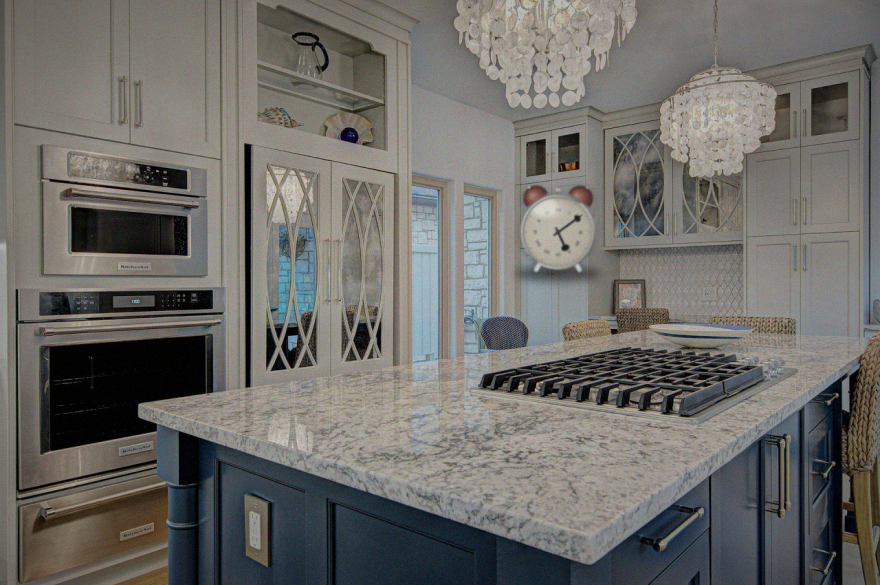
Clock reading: h=5 m=9
